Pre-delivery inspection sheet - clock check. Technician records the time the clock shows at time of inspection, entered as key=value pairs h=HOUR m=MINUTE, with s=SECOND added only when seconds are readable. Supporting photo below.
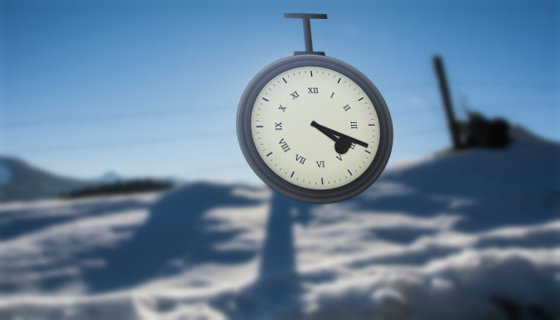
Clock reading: h=4 m=19
